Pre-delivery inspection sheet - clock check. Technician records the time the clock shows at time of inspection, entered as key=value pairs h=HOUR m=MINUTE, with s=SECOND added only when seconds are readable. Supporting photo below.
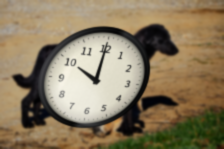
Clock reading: h=10 m=0
